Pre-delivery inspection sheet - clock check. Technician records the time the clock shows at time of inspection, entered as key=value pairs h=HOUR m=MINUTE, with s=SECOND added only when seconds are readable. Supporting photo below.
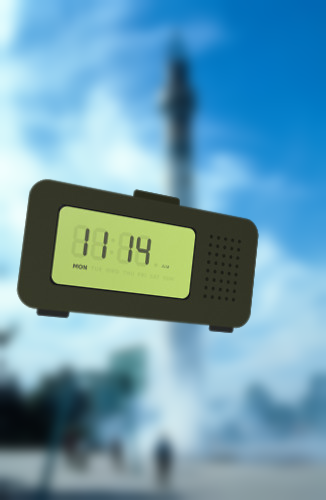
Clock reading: h=11 m=14
